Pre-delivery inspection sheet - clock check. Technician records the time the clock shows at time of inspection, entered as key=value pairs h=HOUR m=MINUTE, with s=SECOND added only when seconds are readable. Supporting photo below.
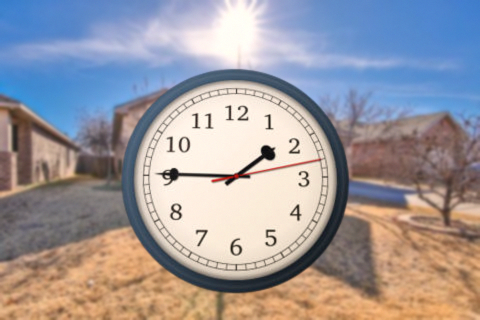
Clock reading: h=1 m=45 s=13
